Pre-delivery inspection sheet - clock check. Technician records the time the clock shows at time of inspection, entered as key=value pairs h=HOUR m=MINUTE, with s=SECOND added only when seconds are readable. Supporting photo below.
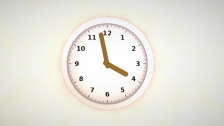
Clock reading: h=3 m=58
